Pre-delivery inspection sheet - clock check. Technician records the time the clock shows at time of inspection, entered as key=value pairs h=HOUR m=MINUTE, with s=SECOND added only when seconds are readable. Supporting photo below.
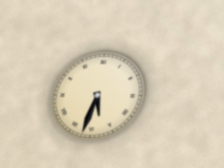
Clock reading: h=5 m=32
